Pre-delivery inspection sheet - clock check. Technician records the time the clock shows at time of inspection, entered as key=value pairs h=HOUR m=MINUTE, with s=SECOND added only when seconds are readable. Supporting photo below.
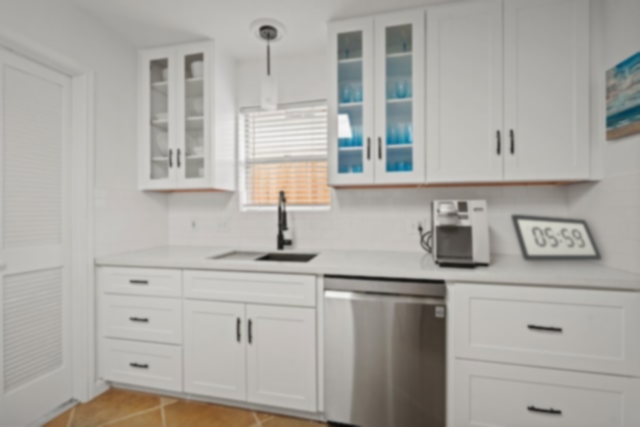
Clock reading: h=5 m=59
